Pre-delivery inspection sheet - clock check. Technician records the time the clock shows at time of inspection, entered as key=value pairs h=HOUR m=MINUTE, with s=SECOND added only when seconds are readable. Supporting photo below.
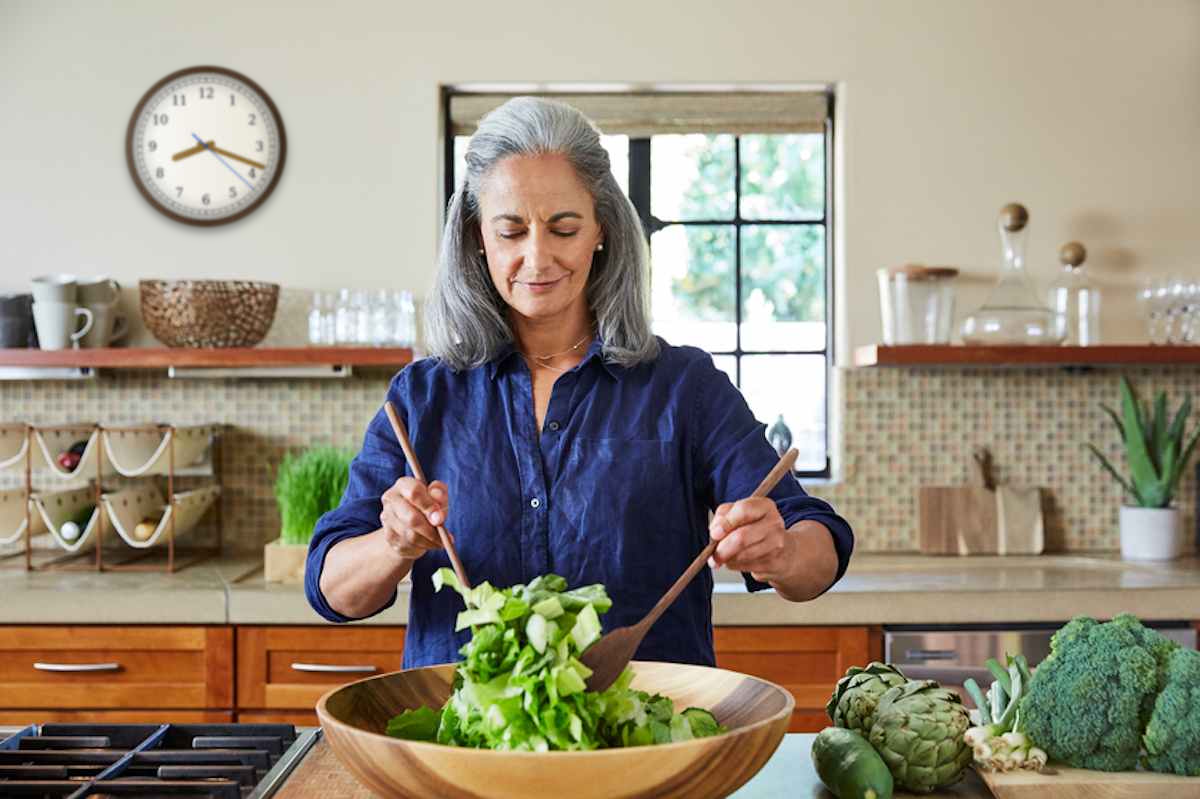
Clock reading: h=8 m=18 s=22
